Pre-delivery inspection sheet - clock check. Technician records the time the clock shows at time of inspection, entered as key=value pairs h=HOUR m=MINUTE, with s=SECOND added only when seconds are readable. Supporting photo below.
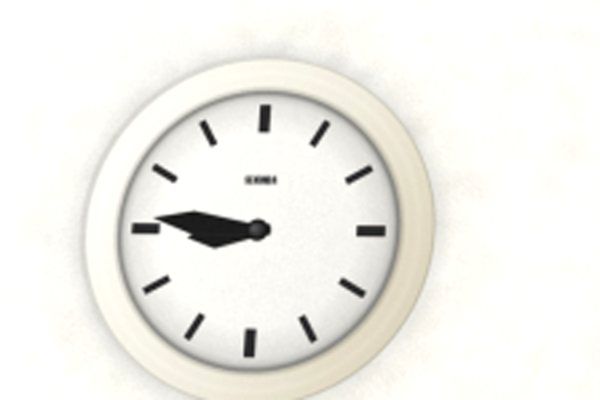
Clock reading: h=8 m=46
